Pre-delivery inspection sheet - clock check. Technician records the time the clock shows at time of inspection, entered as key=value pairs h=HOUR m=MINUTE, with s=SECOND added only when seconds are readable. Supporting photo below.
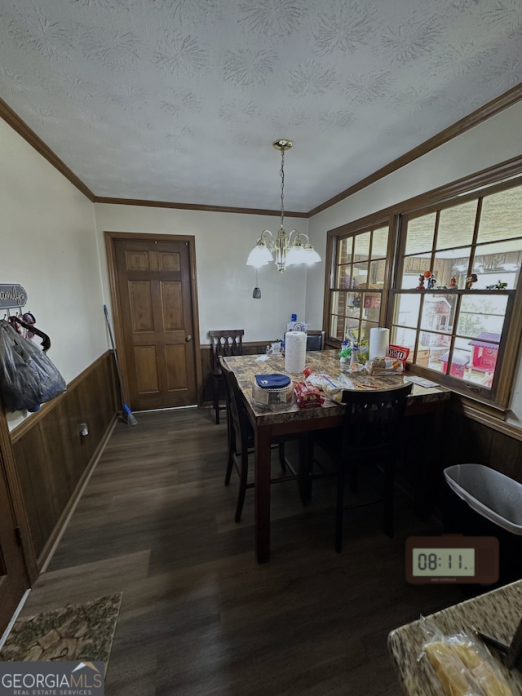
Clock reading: h=8 m=11
